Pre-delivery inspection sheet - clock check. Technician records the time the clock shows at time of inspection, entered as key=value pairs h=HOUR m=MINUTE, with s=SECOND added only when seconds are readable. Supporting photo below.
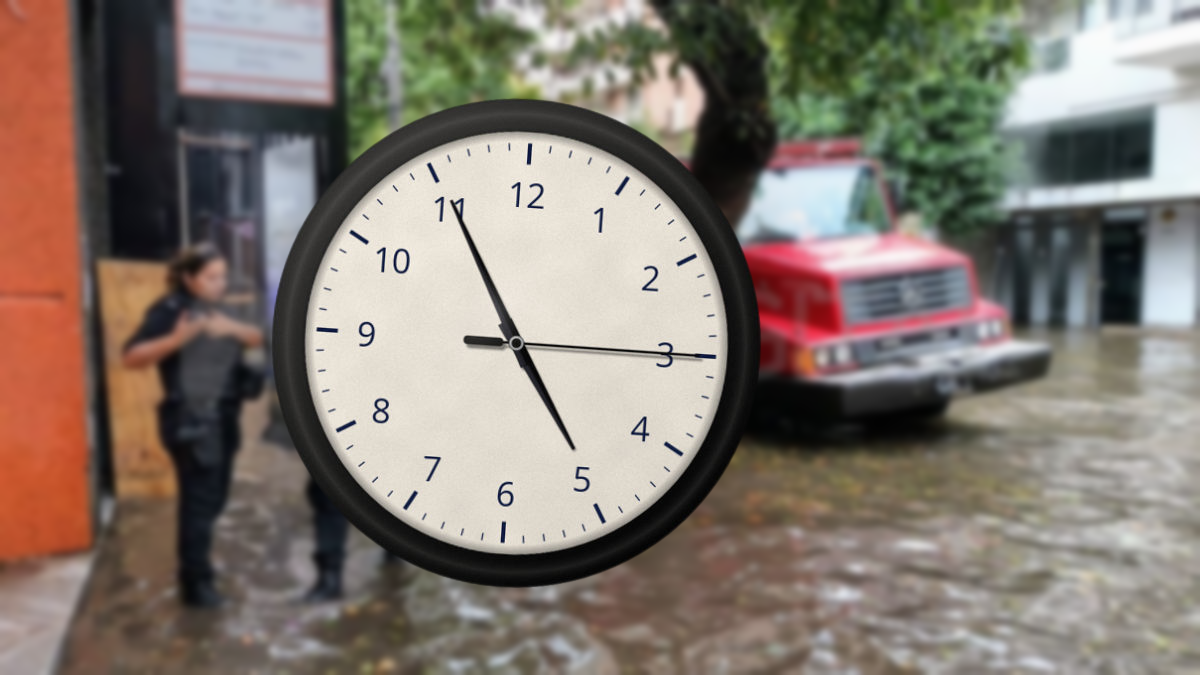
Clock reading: h=4 m=55 s=15
